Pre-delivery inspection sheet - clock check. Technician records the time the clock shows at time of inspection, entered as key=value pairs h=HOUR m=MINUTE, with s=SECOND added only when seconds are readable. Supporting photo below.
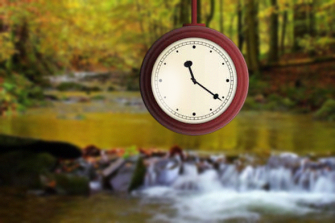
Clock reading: h=11 m=21
